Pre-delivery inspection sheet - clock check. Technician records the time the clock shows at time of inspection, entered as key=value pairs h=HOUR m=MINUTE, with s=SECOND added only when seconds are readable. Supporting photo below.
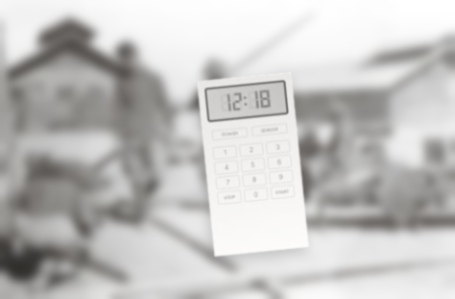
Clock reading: h=12 m=18
